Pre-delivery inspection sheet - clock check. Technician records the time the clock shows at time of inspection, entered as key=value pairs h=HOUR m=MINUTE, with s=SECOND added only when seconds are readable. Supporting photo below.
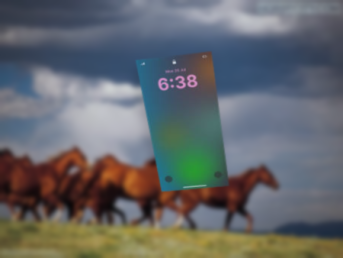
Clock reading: h=6 m=38
